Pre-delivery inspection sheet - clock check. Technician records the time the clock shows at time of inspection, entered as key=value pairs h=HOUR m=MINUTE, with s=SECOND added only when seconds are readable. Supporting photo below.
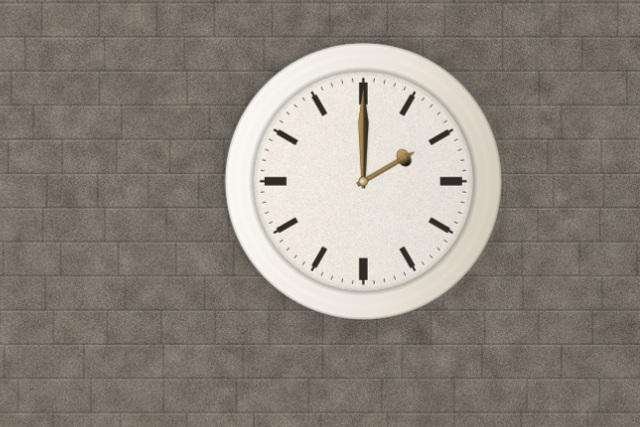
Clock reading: h=2 m=0
